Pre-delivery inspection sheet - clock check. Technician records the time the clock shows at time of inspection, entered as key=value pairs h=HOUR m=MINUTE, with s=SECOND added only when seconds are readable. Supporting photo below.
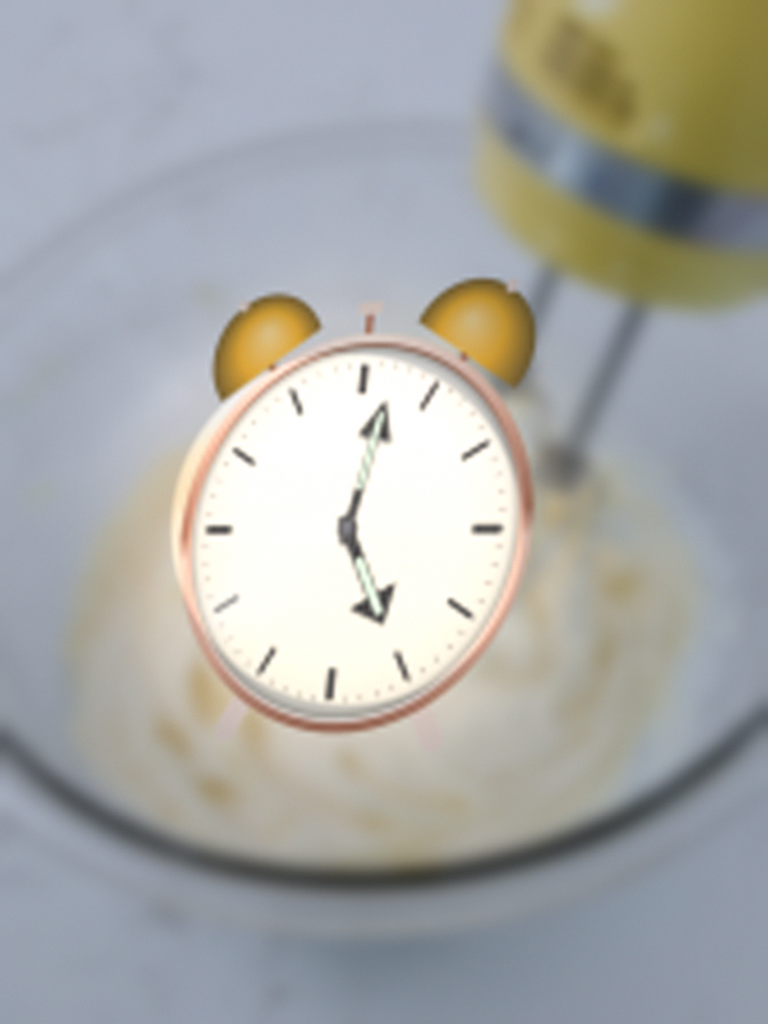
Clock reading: h=5 m=2
